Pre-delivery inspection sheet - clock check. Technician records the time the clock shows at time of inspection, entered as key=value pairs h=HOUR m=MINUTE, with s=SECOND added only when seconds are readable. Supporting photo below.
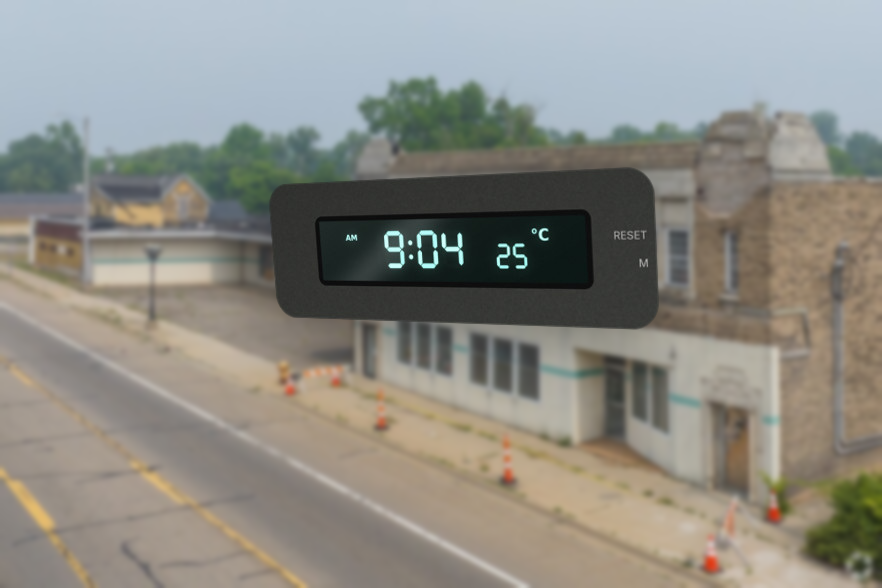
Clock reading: h=9 m=4
